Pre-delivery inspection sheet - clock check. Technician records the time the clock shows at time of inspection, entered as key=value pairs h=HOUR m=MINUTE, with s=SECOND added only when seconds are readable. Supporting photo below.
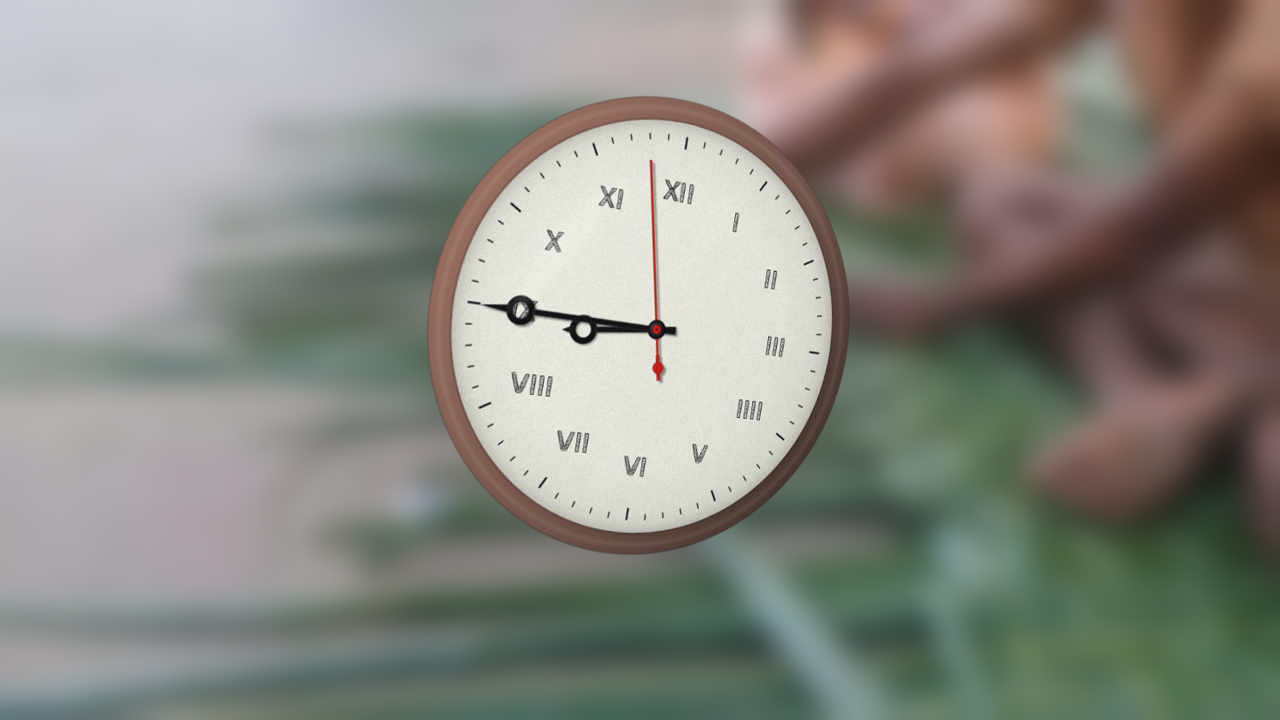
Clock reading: h=8 m=44 s=58
